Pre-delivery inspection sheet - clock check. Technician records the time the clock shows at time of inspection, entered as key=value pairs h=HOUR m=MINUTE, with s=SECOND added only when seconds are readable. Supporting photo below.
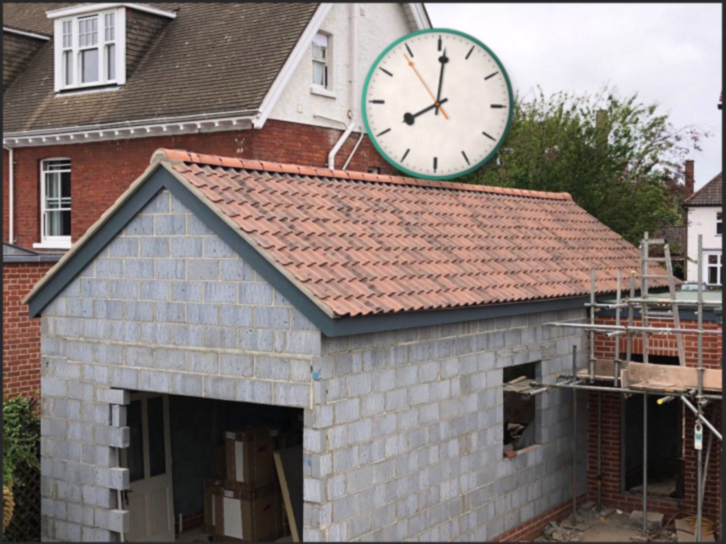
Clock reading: h=8 m=0 s=54
